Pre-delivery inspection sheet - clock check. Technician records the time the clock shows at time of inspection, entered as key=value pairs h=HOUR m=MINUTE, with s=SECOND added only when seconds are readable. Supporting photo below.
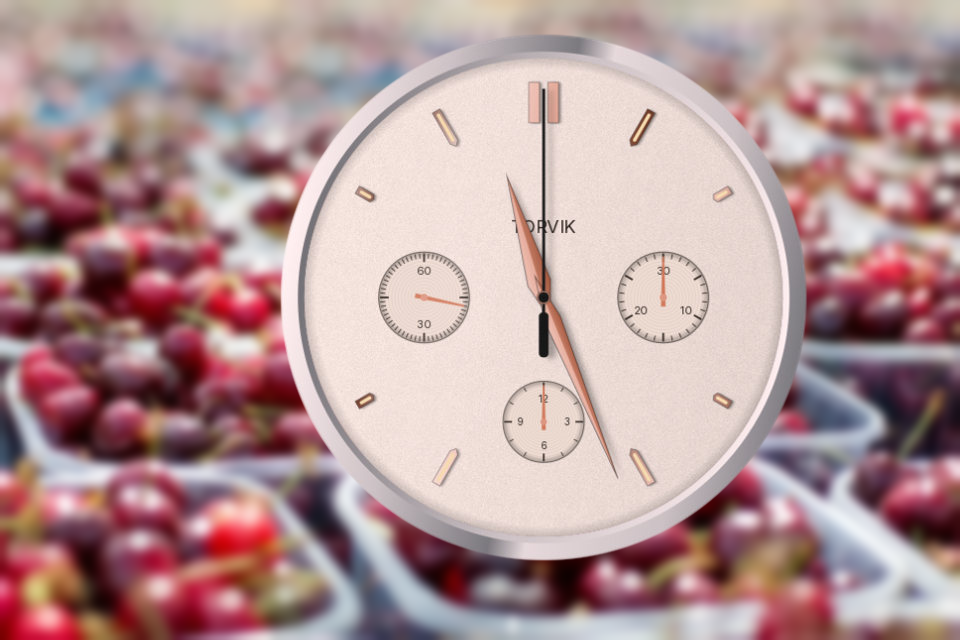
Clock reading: h=11 m=26 s=17
